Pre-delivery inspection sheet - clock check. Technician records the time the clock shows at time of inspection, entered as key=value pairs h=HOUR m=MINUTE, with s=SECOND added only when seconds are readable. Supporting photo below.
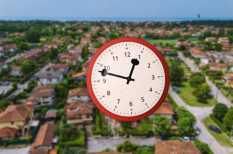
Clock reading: h=12 m=48
